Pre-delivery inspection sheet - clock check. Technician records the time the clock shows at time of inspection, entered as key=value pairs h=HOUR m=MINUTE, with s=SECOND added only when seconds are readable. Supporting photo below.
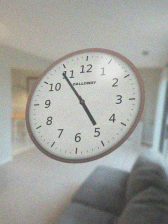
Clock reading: h=4 m=54
